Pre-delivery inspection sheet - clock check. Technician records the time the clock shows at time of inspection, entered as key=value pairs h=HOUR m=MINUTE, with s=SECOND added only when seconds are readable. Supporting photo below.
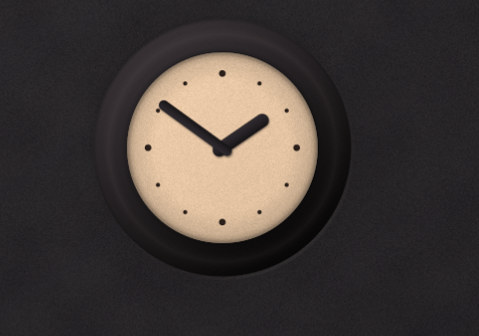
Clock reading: h=1 m=51
